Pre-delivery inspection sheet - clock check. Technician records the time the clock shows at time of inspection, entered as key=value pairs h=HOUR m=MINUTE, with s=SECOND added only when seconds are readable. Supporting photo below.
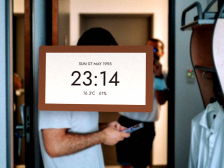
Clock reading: h=23 m=14
